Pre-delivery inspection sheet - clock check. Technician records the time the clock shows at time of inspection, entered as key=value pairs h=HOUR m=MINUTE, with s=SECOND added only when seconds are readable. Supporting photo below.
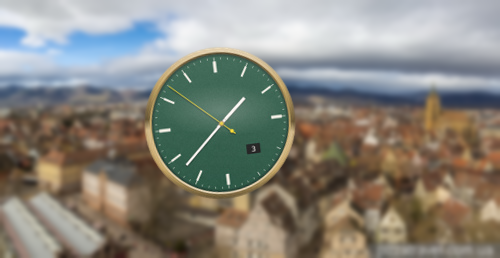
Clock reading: h=1 m=37 s=52
